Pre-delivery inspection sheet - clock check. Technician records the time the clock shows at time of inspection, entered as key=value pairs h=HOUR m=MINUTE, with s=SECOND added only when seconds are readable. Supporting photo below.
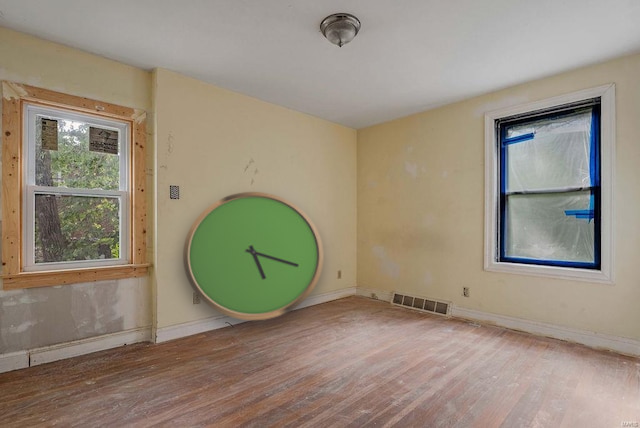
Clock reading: h=5 m=18
